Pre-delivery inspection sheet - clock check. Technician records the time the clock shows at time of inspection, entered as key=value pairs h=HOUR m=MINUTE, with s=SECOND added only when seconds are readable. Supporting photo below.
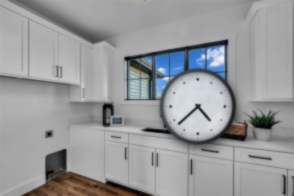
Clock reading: h=4 m=38
